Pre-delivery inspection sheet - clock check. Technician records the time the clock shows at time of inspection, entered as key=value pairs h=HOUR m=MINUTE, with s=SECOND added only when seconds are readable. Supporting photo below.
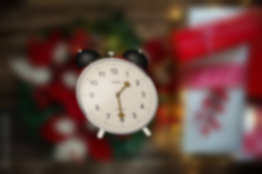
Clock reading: h=1 m=30
